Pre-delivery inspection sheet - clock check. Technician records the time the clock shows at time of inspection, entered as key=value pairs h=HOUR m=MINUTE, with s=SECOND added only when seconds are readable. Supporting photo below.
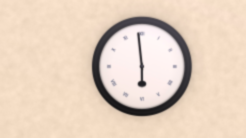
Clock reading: h=5 m=59
